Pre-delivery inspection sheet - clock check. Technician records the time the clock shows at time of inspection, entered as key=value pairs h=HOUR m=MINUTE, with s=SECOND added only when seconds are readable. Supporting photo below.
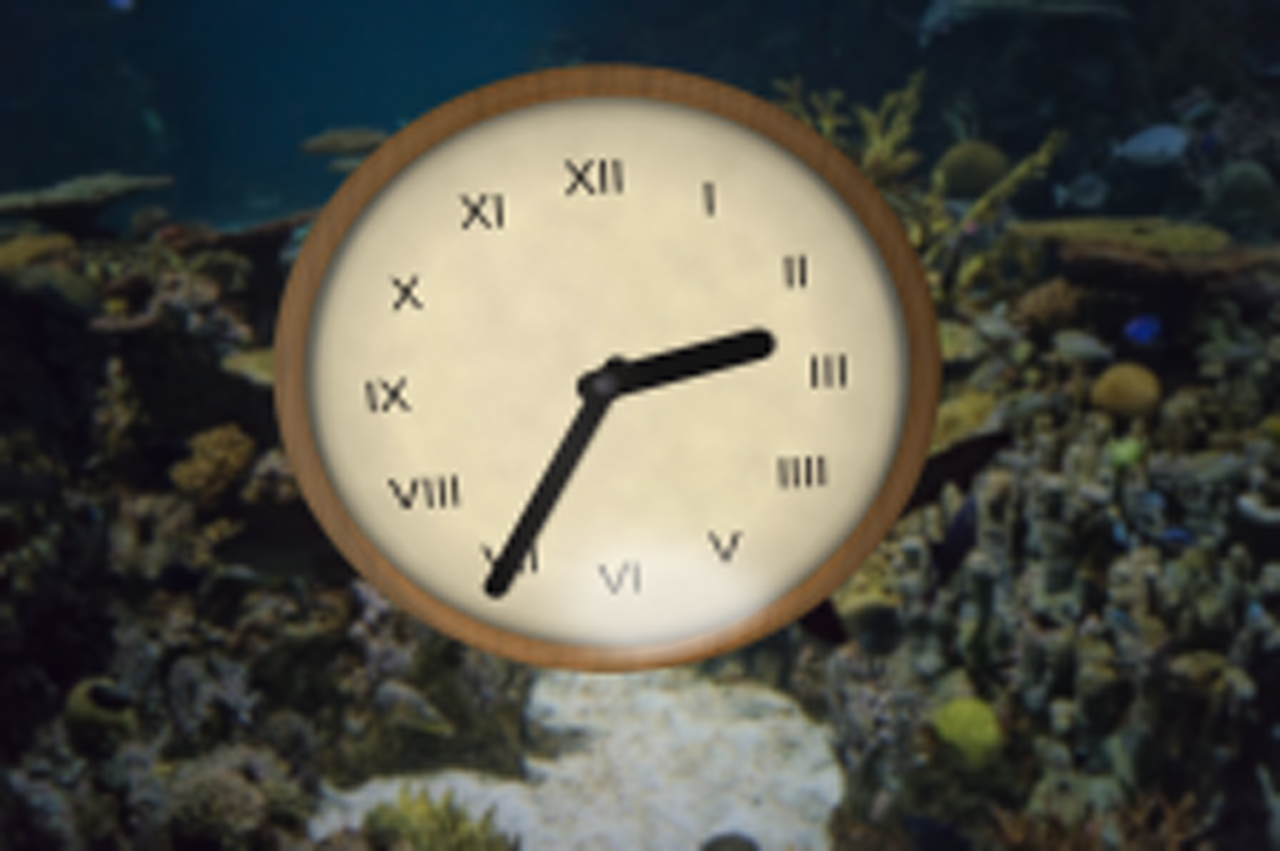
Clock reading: h=2 m=35
